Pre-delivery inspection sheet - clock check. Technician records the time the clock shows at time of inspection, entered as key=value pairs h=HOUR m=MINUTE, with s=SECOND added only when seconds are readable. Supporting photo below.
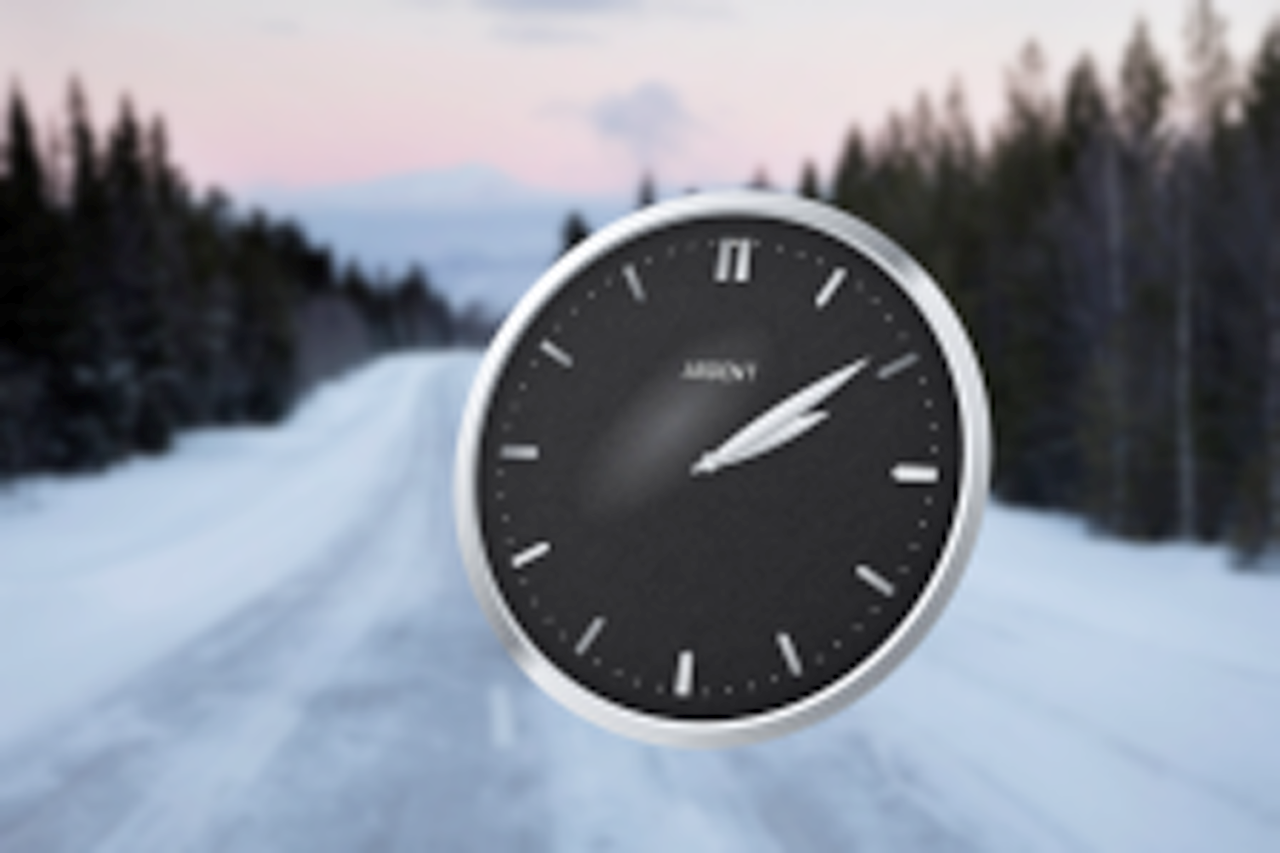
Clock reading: h=2 m=9
